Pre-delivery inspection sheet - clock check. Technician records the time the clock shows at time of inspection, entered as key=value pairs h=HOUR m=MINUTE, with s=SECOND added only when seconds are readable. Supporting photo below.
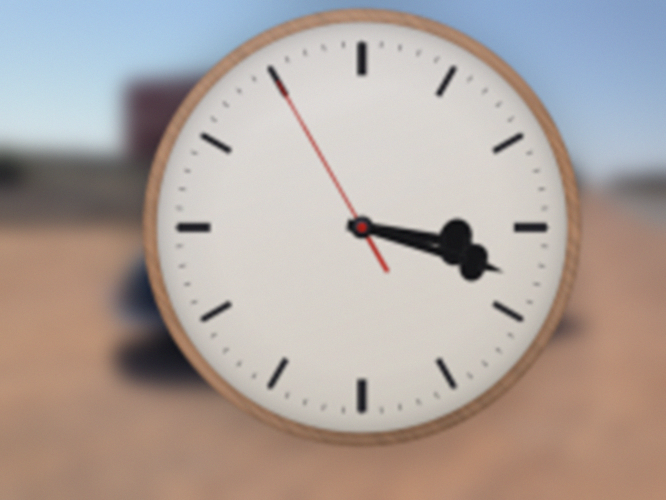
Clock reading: h=3 m=17 s=55
